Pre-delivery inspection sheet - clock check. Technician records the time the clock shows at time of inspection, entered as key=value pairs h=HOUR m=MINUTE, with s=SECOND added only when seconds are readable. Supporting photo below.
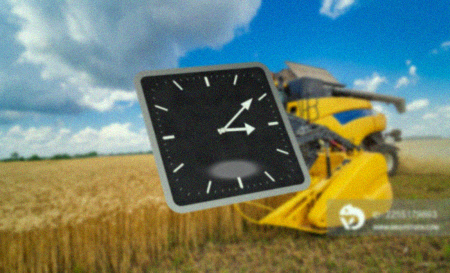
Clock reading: h=3 m=9
